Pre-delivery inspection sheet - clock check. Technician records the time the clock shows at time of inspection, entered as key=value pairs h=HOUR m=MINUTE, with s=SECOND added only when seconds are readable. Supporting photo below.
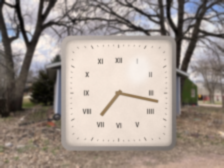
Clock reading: h=7 m=17
